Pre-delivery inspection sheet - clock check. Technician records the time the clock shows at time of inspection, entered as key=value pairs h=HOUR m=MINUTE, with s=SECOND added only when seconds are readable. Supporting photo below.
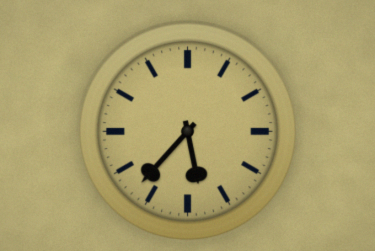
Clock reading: h=5 m=37
